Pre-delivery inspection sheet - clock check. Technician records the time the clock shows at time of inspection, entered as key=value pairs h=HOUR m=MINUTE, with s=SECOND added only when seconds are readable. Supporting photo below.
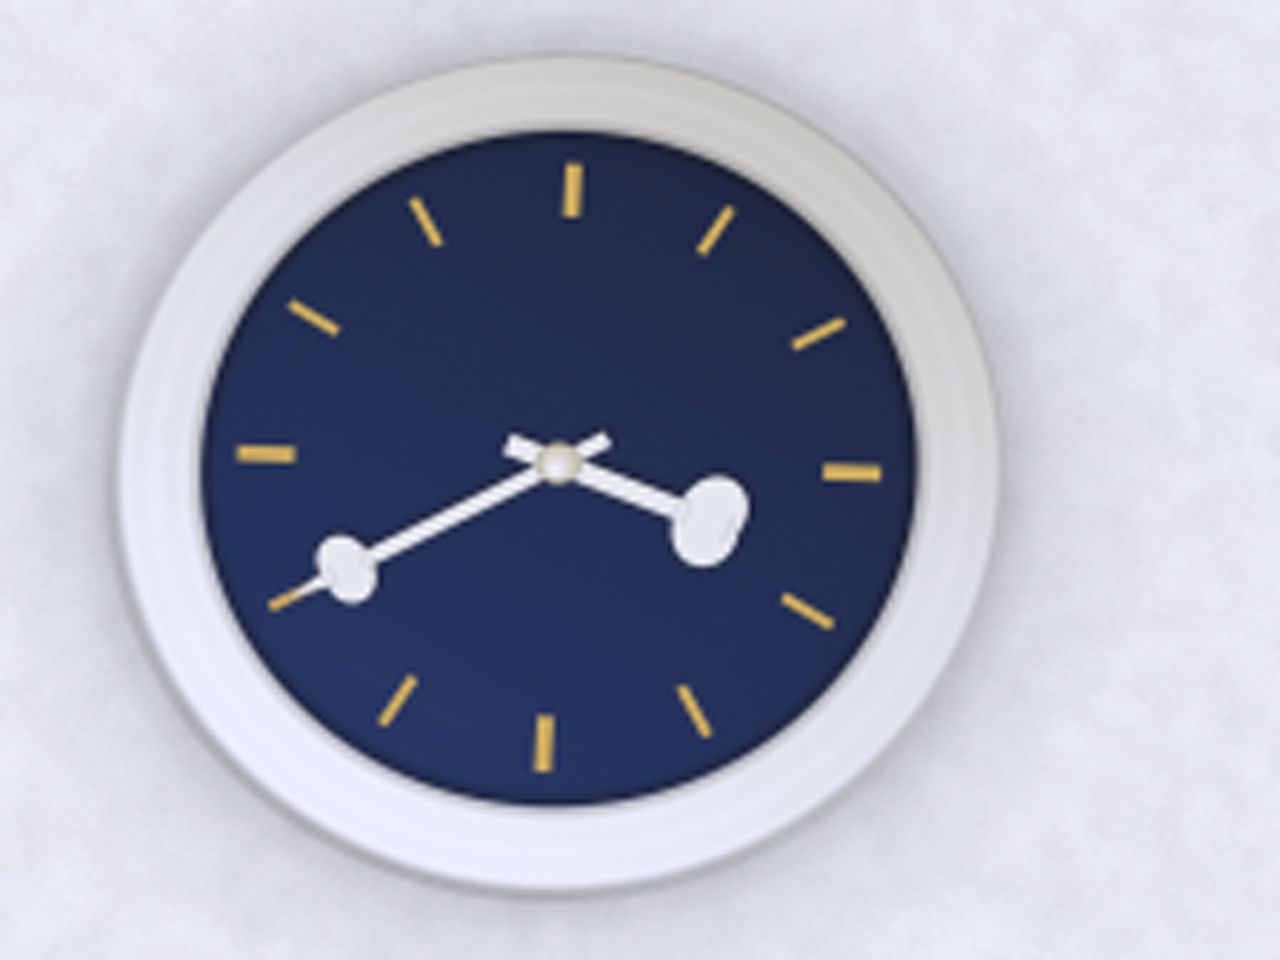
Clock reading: h=3 m=40
